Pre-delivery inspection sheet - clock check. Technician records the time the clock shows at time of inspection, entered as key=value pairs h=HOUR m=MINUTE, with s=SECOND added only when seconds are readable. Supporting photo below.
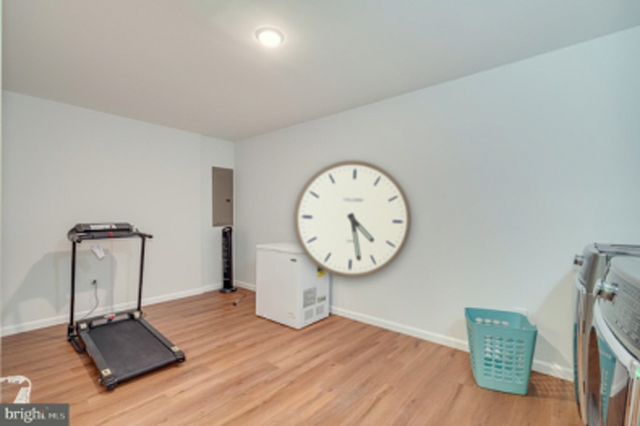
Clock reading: h=4 m=28
